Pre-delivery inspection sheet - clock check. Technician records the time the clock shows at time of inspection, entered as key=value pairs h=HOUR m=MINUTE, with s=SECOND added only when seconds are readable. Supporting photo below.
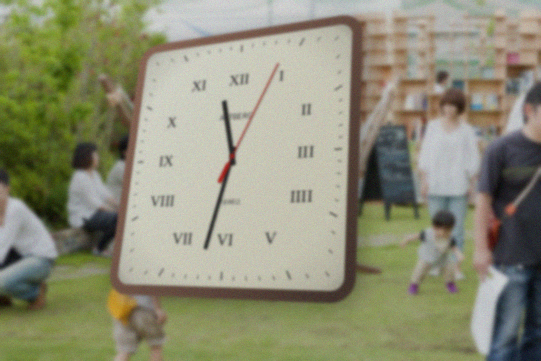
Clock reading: h=11 m=32 s=4
